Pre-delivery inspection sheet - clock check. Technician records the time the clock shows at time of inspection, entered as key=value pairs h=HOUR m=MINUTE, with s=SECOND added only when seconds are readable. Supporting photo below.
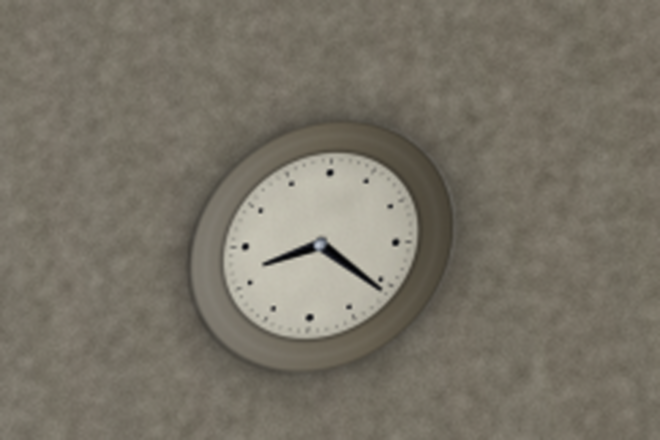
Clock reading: h=8 m=21
